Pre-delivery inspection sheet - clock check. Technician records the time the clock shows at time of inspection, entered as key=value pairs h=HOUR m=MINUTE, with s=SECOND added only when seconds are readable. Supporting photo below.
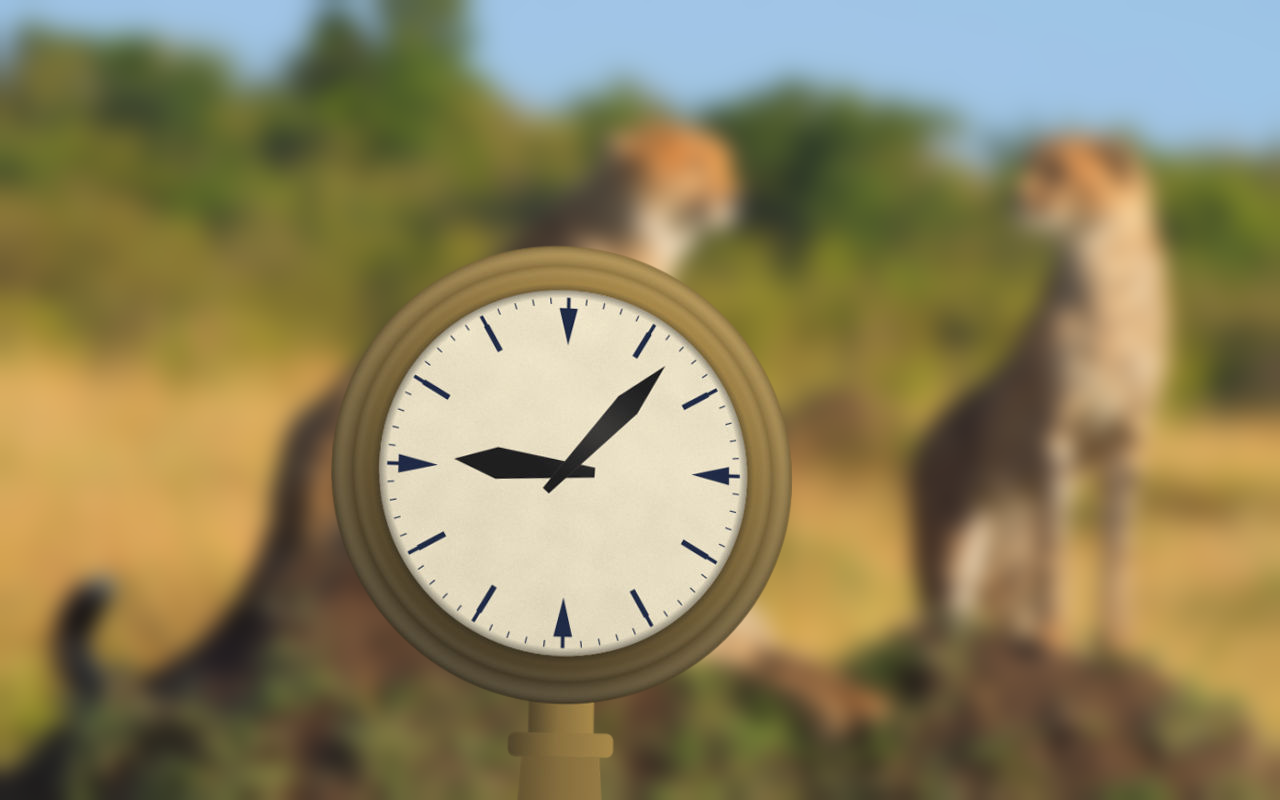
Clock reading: h=9 m=7
